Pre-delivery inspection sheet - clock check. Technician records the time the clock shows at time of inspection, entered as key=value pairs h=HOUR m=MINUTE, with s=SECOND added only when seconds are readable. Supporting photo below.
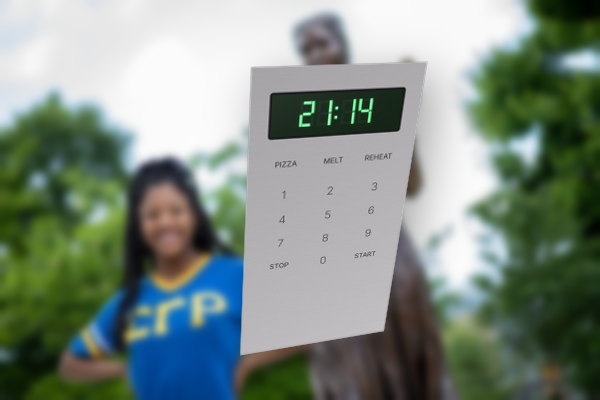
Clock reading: h=21 m=14
